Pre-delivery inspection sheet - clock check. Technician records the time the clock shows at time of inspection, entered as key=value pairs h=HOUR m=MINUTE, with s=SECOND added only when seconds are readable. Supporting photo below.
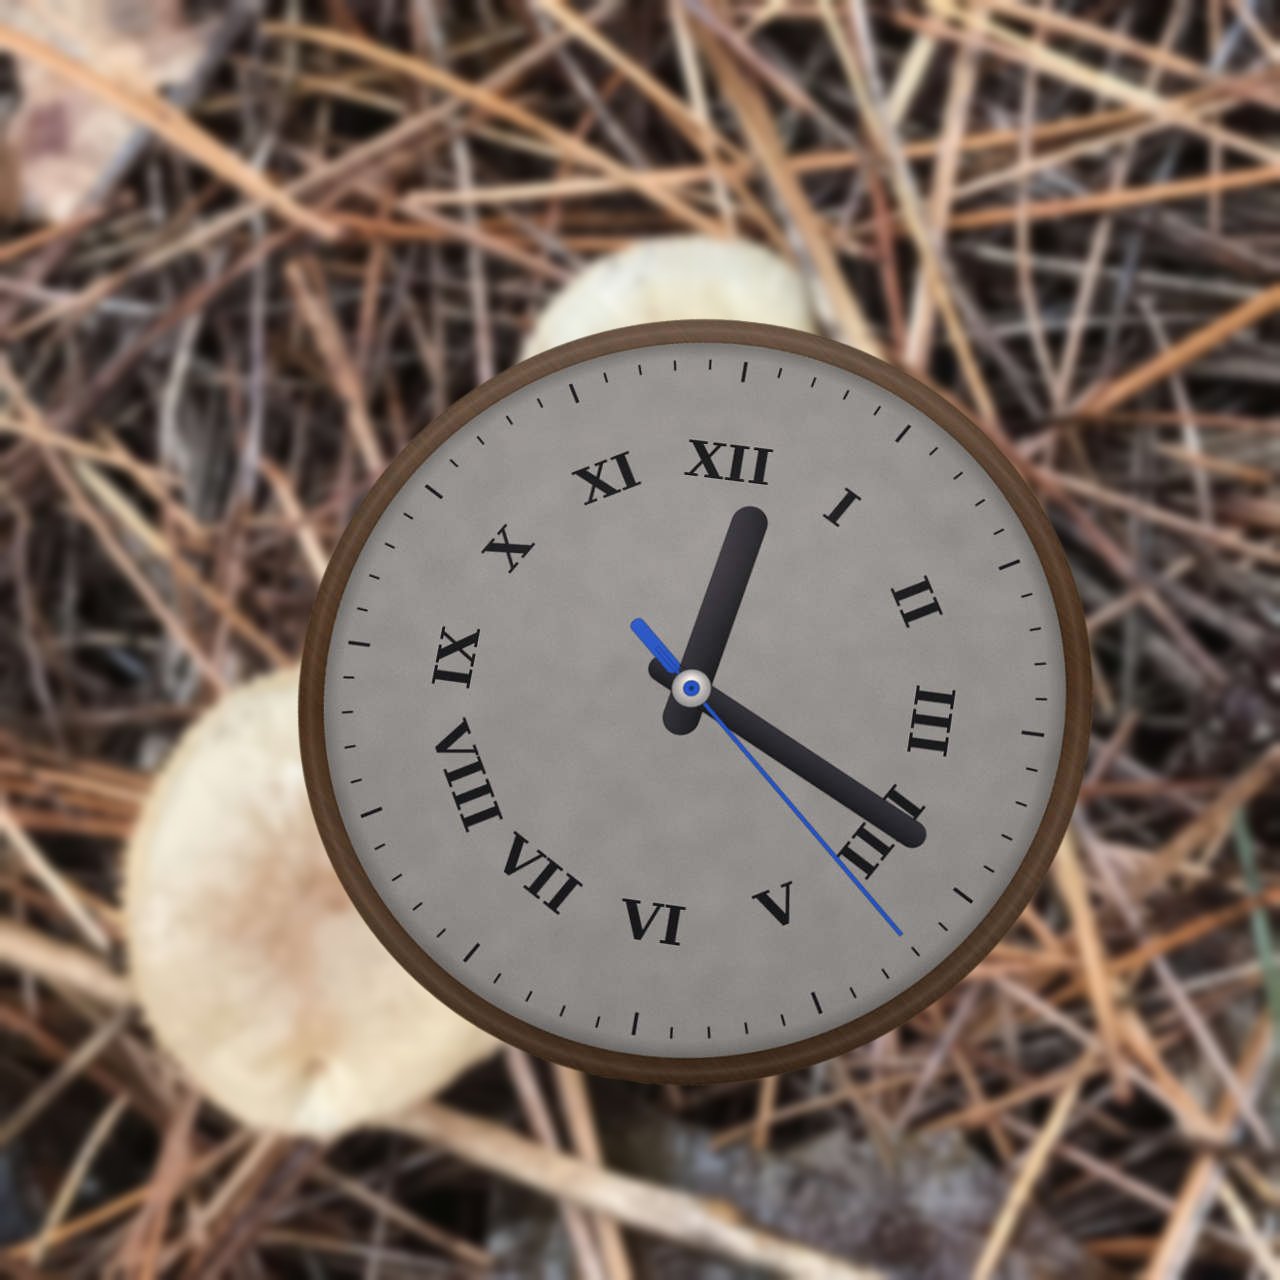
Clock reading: h=12 m=19 s=22
